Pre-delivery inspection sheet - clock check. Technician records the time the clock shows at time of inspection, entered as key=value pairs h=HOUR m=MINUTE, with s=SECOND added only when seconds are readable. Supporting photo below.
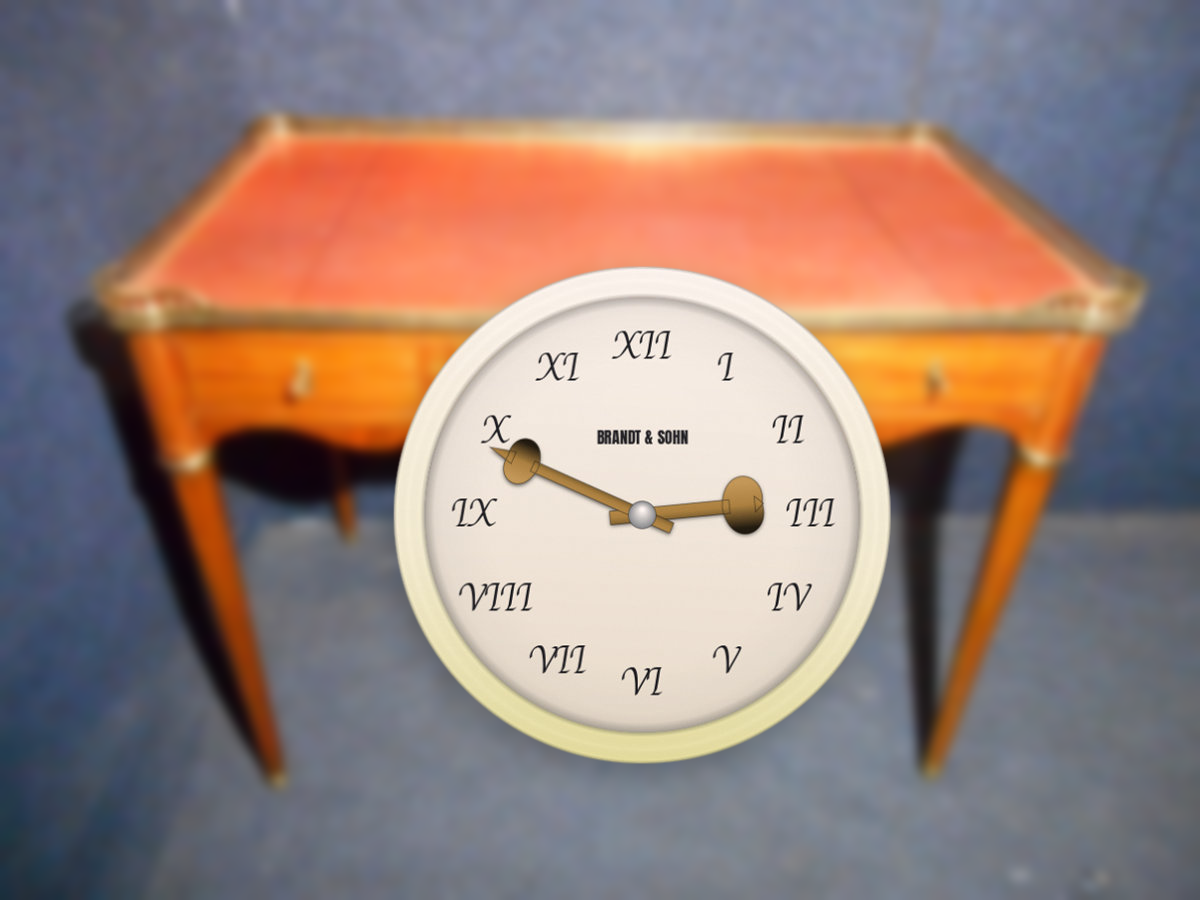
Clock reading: h=2 m=49
